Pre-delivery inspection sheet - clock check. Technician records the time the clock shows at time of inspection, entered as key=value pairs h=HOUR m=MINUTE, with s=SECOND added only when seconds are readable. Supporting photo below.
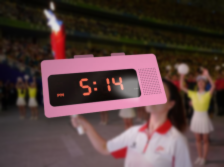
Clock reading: h=5 m=14
